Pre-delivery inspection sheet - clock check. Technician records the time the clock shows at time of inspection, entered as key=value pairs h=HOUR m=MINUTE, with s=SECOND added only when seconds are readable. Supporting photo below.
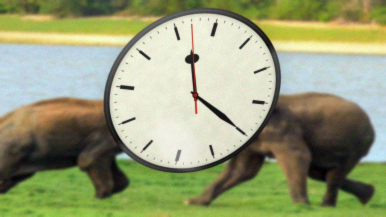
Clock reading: h=11 m=19 s=57
